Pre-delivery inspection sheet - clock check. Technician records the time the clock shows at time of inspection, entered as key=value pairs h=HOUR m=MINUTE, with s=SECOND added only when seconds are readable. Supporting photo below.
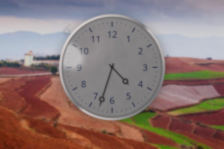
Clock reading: h=4 m=33
